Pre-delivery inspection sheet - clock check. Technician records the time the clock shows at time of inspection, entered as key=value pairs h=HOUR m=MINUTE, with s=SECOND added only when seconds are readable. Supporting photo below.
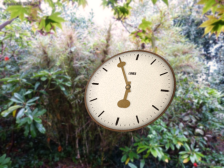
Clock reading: h=5 m=55
